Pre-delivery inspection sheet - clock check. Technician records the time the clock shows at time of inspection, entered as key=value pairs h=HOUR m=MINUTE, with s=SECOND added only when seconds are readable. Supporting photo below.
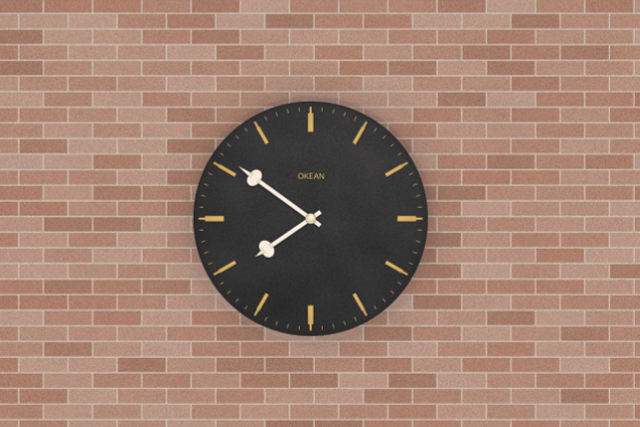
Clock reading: h=7 m=51
